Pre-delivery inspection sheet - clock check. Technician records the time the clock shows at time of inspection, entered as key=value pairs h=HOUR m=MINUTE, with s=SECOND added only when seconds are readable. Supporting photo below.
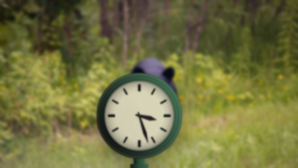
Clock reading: h=3 m=27
